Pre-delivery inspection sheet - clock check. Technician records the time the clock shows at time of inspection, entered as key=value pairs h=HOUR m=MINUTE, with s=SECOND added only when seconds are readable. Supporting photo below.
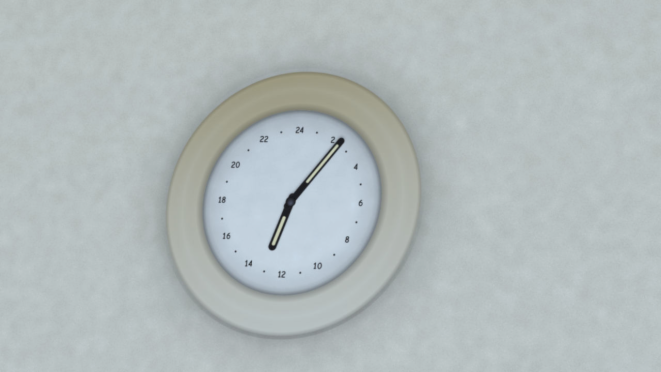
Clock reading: h=13 m=6
